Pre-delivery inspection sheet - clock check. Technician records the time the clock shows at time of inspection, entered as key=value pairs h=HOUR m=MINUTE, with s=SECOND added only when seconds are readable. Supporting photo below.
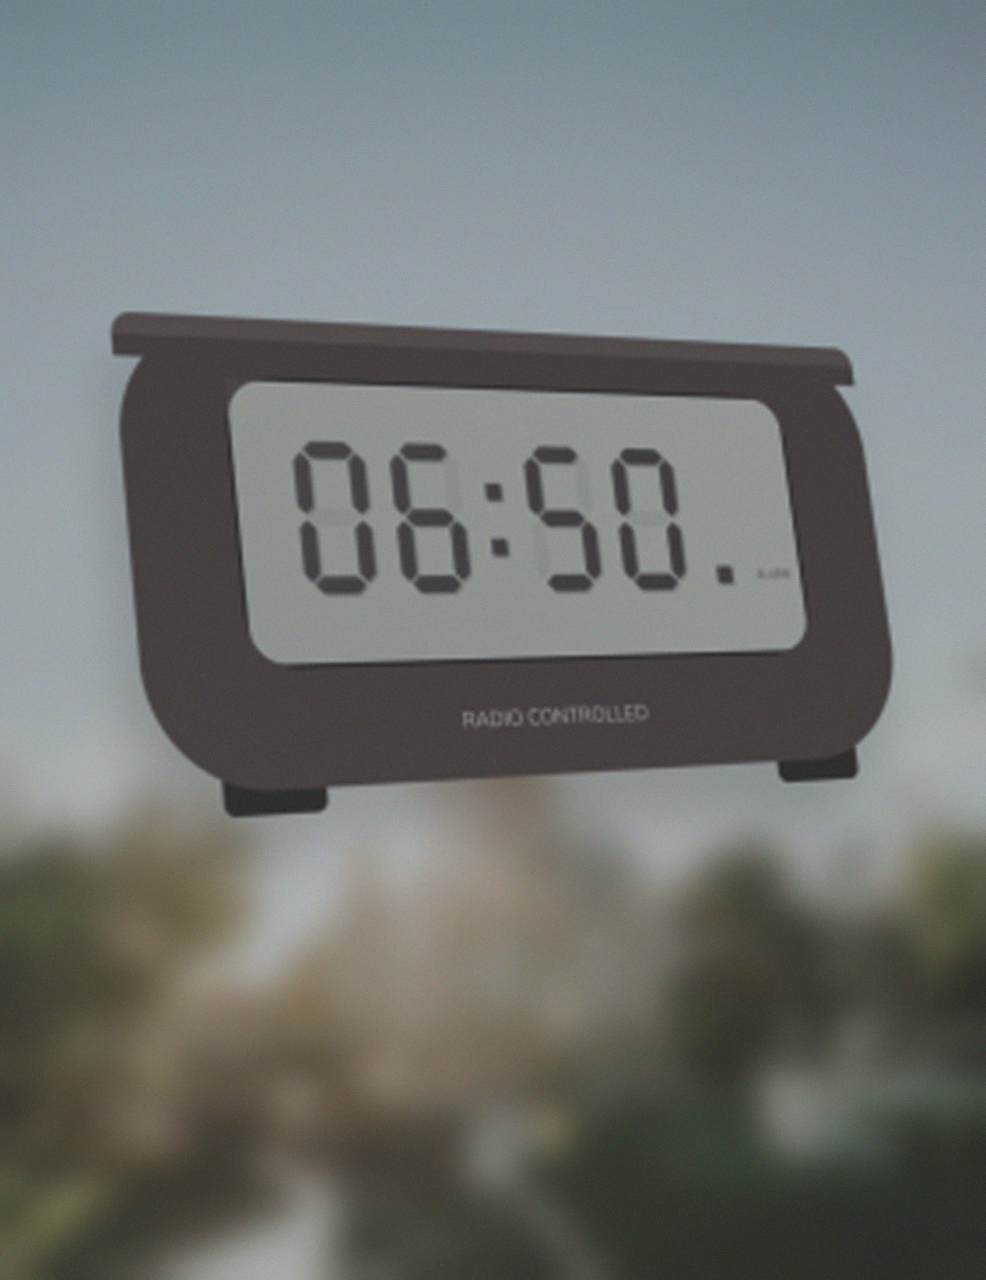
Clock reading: h=6 m=50
